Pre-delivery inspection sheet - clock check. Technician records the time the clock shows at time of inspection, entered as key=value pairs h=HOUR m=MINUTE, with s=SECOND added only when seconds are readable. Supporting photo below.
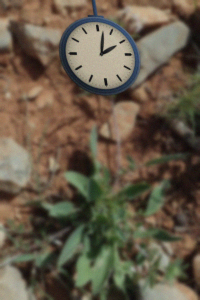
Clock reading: h=2 m=2
